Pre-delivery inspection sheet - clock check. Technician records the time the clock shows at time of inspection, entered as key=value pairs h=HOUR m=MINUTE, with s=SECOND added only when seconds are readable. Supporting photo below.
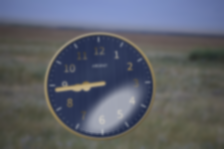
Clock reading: h=8 m=44
